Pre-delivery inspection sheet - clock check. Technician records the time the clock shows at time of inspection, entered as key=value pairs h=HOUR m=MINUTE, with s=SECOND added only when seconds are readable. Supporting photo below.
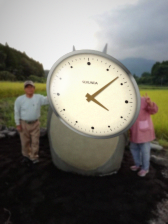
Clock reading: h=4 m=8
